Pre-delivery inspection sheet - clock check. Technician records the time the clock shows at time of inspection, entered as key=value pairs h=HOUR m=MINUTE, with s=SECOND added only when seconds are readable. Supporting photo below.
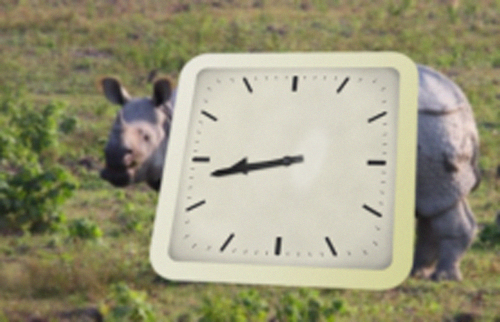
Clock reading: h=8 m=43
